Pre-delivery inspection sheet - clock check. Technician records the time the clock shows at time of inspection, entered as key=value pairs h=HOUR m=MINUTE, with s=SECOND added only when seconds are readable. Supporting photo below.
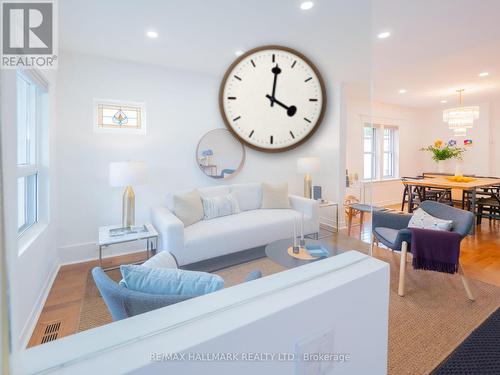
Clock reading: h=4 m=1
